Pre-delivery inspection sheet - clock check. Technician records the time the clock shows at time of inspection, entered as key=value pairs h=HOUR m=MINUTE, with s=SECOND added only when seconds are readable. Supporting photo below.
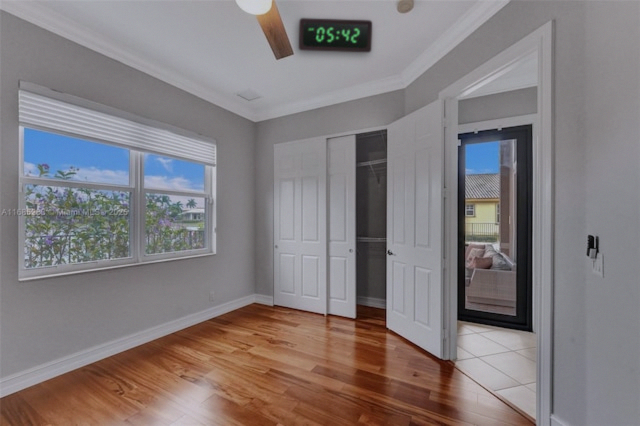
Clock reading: h=5 m=42
